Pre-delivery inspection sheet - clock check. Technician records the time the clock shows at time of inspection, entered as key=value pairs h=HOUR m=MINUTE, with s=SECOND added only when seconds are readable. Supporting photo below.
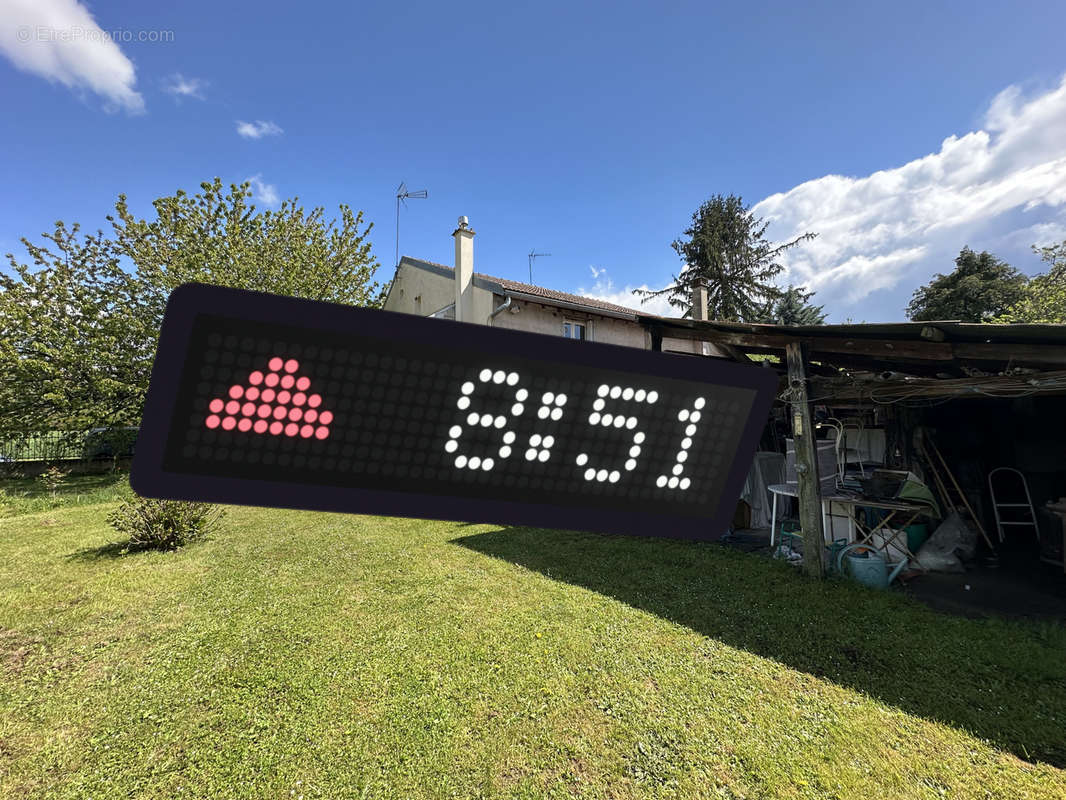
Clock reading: h=8 m=51
